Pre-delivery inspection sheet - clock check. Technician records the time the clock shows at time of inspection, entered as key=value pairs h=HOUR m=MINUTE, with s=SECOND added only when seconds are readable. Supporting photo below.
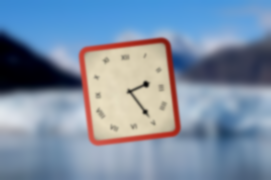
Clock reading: h=2 m=25
